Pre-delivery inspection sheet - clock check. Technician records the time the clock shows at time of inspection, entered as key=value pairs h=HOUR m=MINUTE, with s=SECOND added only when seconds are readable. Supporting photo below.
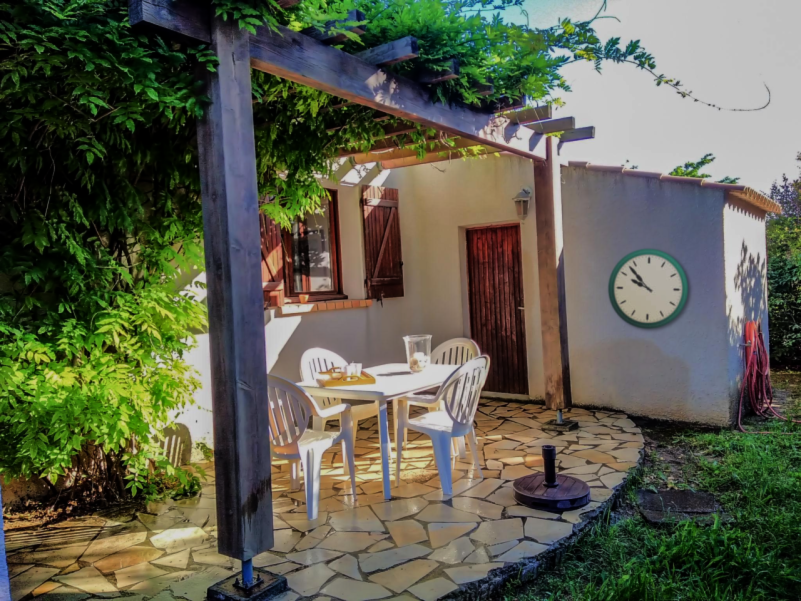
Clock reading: h=9 m=53
